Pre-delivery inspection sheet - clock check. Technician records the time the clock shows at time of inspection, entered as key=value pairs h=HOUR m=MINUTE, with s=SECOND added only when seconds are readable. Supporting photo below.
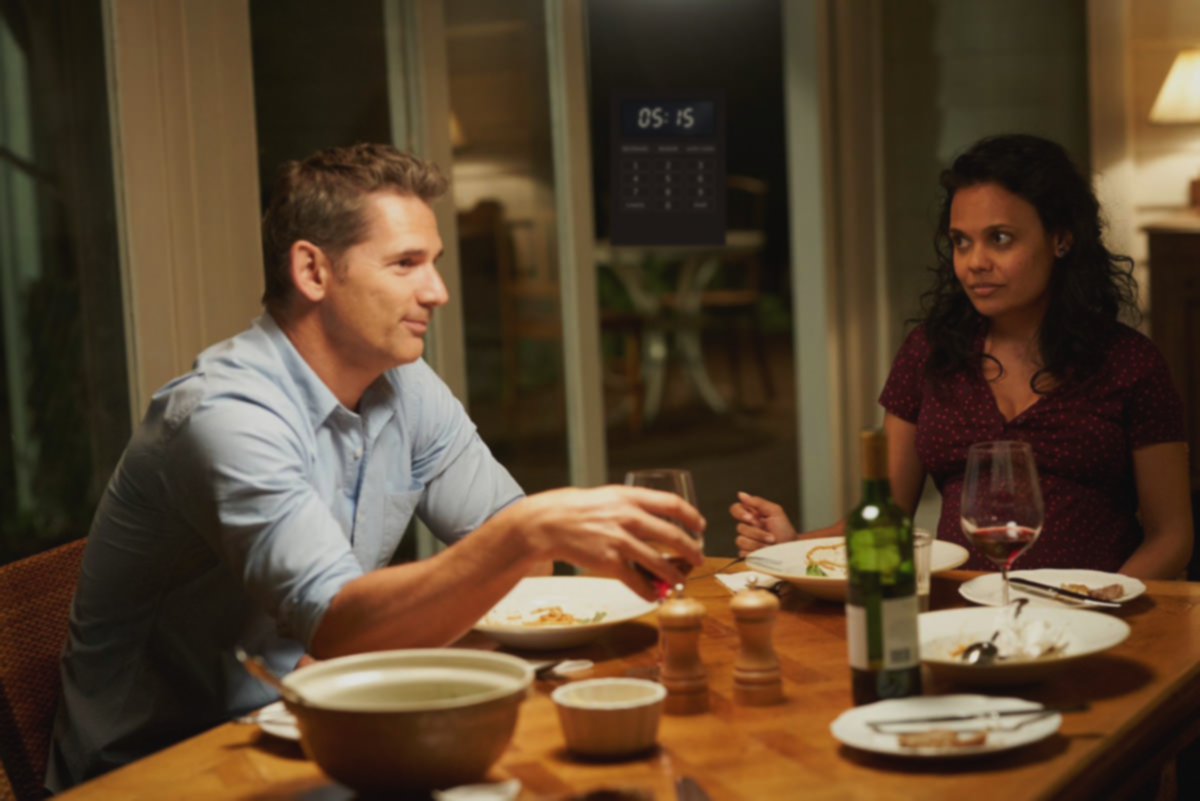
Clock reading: h=5 m=15
